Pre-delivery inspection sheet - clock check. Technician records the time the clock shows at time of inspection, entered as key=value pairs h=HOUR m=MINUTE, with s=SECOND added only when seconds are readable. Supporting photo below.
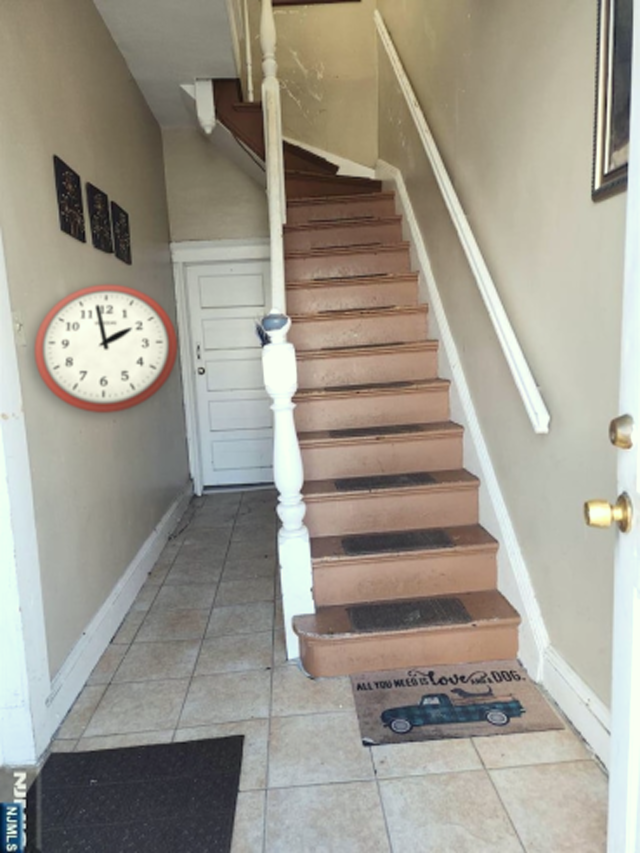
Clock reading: h=1 m=58
